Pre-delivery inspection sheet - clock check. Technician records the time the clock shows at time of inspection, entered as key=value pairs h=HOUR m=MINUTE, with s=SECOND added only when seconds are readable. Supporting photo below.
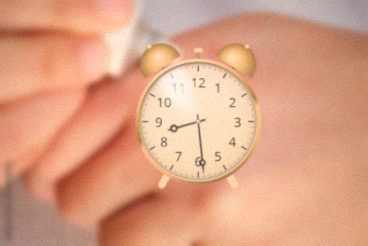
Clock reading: h=8 m=29
